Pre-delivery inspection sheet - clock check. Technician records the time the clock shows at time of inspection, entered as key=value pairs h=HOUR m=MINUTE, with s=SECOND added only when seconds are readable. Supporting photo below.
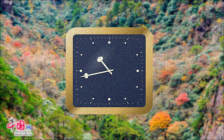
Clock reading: h=10 m=43
